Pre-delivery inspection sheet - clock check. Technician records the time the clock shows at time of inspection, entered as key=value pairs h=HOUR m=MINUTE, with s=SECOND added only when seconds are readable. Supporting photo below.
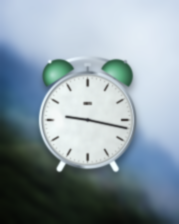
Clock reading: h=9 m=17
